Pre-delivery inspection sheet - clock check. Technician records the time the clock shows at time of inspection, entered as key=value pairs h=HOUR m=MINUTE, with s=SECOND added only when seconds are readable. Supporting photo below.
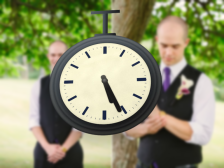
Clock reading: h=5 m=26
